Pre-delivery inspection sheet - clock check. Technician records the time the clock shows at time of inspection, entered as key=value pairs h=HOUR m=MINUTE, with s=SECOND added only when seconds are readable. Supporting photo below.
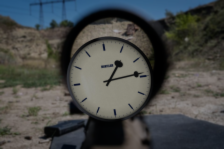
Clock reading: h=1 m=14
